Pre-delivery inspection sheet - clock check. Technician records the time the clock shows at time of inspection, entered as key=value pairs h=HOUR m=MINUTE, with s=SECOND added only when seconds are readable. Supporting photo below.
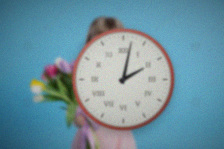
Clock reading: h=2 m=2
